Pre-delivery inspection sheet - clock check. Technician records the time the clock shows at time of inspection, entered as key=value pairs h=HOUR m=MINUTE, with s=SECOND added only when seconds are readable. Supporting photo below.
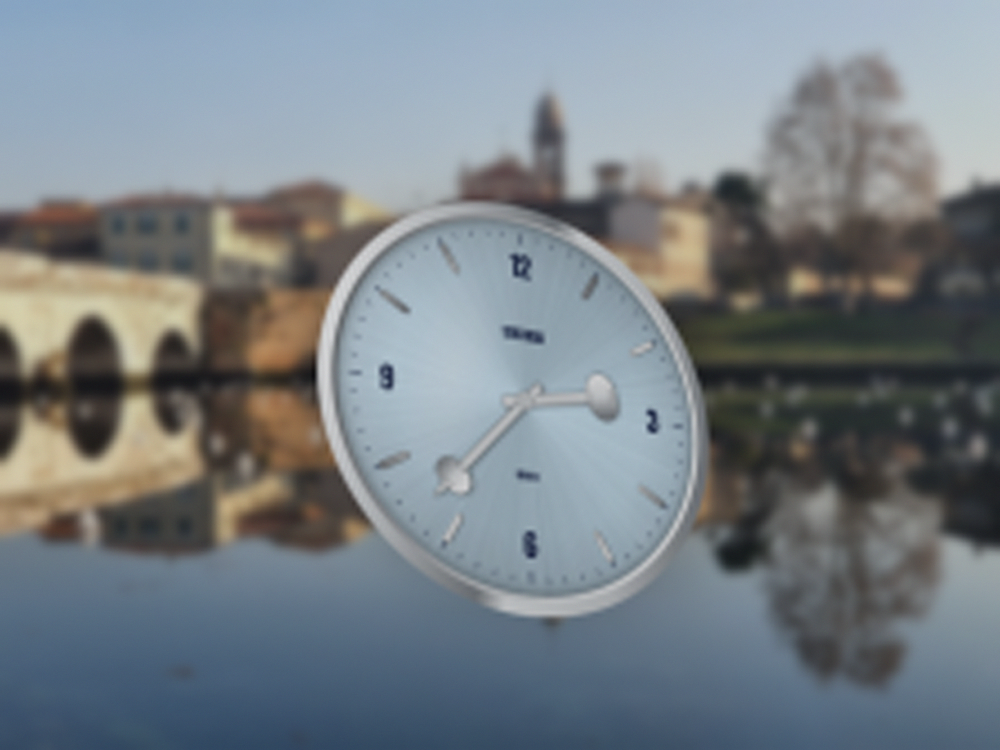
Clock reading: h=2 m=37
